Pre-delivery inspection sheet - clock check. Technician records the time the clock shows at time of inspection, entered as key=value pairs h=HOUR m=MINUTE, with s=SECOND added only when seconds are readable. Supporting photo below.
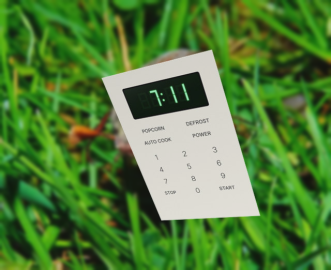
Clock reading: h=7 m=11
